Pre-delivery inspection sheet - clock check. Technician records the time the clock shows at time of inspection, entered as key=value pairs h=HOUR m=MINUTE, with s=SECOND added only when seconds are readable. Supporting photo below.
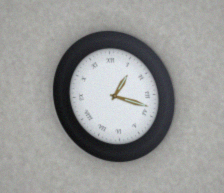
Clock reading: h=1 m=18
